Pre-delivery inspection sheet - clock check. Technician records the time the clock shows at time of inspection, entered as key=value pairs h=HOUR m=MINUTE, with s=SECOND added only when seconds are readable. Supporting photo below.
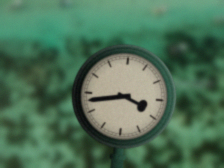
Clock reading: h=3 m=43
